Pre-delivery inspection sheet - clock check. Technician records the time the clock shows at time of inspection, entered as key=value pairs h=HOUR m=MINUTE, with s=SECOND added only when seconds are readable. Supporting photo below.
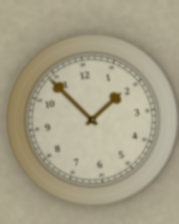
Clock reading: h=1 m=54
